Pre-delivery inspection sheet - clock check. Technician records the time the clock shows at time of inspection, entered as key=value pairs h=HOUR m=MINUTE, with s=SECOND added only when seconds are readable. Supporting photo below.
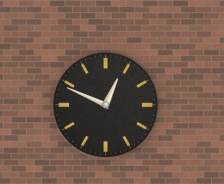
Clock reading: h=12 m=49
